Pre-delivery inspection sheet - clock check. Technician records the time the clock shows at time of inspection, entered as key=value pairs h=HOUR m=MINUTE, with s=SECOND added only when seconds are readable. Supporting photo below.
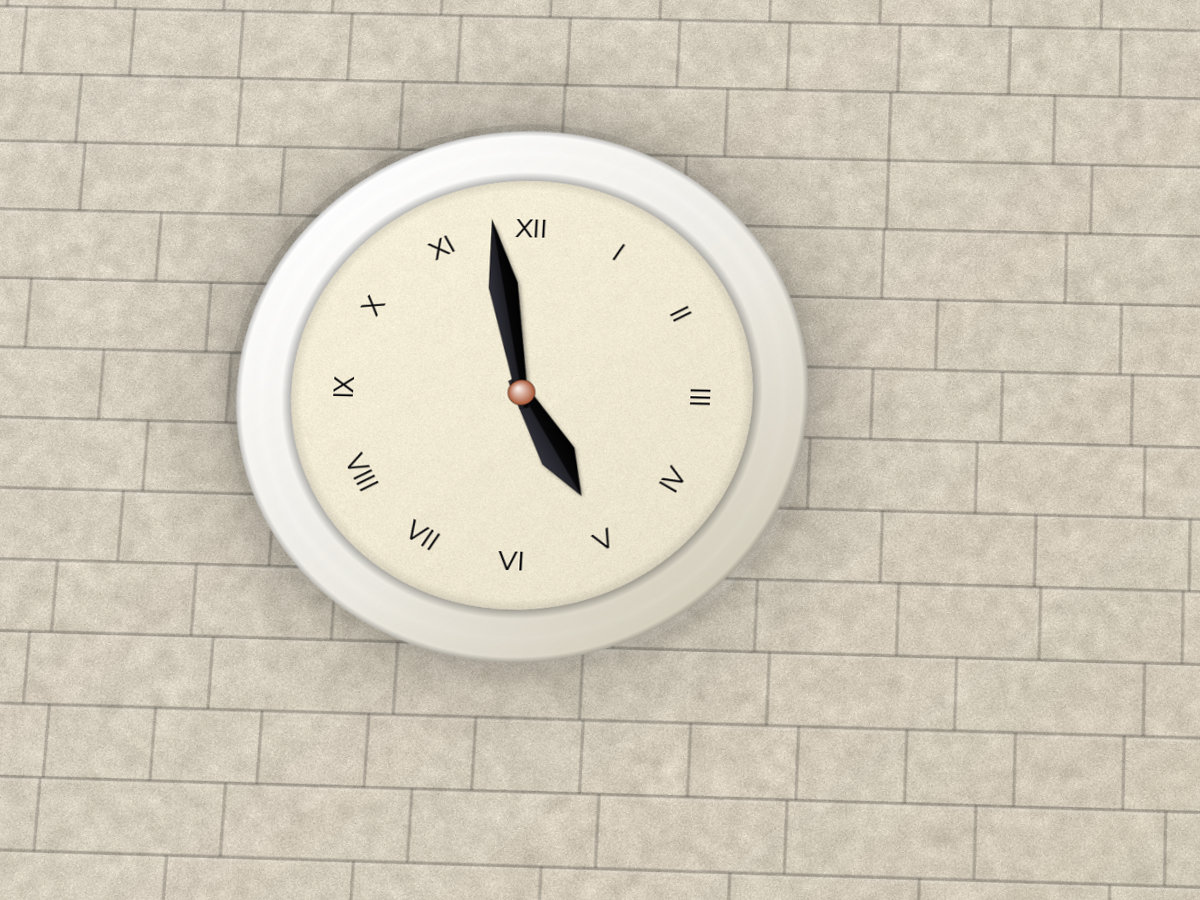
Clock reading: h=4 m=58
